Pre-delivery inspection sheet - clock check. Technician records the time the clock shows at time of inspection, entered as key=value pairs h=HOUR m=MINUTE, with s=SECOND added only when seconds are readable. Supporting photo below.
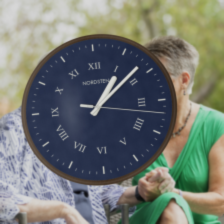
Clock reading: h=1 m=8 s=17
